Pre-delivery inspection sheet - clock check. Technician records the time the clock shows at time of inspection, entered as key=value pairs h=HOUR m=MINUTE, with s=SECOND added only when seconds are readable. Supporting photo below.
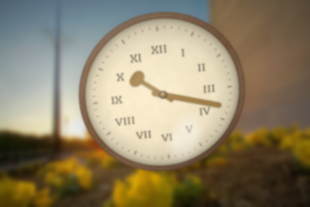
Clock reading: h=10 m=18
